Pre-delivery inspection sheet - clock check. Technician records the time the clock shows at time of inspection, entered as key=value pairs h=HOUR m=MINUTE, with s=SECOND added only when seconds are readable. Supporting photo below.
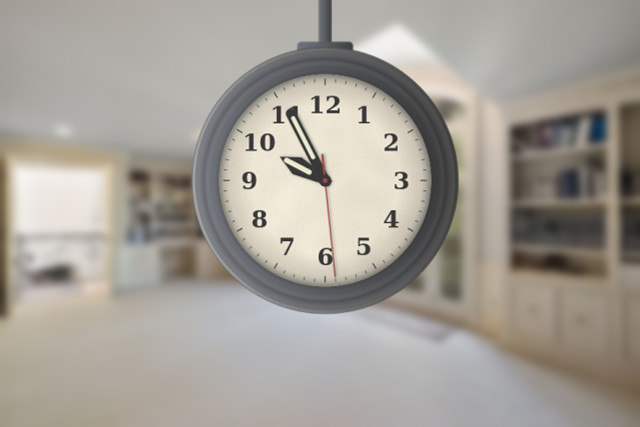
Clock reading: h=9 m=55 s=29
